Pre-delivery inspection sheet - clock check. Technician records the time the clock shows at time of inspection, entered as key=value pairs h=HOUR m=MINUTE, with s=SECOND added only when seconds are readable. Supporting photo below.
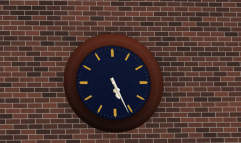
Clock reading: h=5 m=26
